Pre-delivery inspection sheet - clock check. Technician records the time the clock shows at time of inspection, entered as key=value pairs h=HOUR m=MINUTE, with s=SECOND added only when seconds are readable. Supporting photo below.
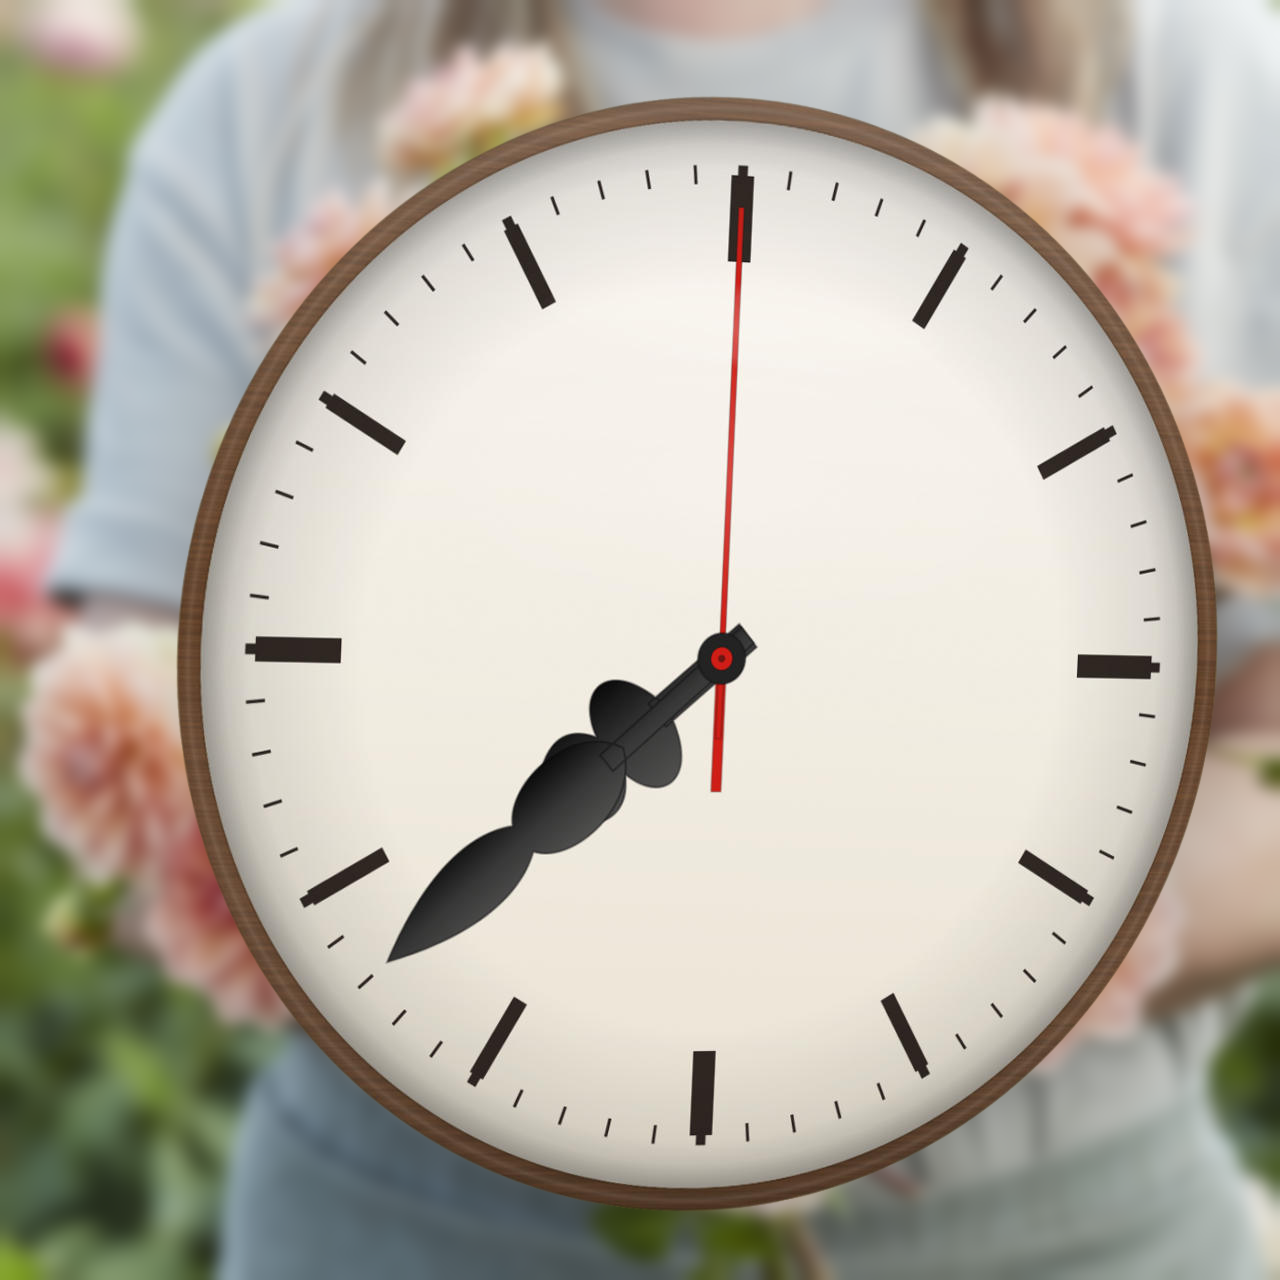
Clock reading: h=7 m=38 s=0
